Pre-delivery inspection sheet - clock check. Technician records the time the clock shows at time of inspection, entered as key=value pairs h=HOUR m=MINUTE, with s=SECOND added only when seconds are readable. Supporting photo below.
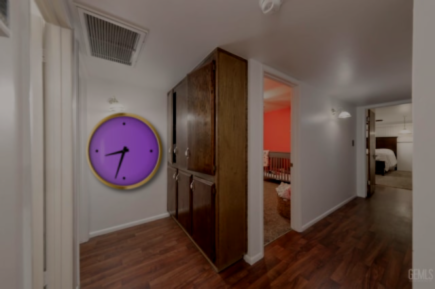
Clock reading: h=8 m=33
